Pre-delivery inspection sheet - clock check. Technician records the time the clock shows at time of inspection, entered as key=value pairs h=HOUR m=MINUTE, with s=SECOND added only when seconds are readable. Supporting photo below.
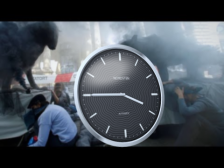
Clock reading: h=3 m=45
